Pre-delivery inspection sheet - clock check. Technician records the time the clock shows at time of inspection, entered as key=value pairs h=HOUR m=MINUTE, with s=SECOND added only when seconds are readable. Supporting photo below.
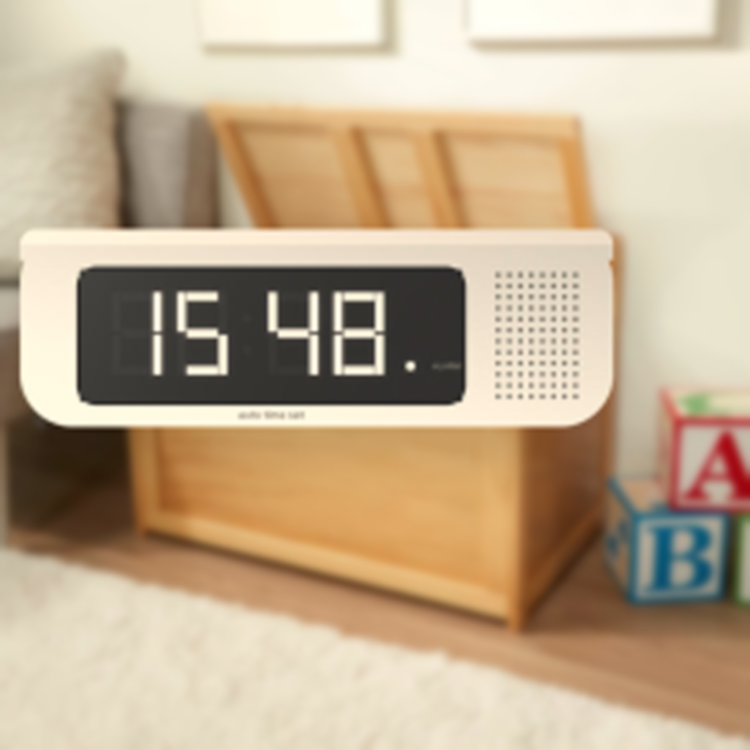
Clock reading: h=15 m=48
